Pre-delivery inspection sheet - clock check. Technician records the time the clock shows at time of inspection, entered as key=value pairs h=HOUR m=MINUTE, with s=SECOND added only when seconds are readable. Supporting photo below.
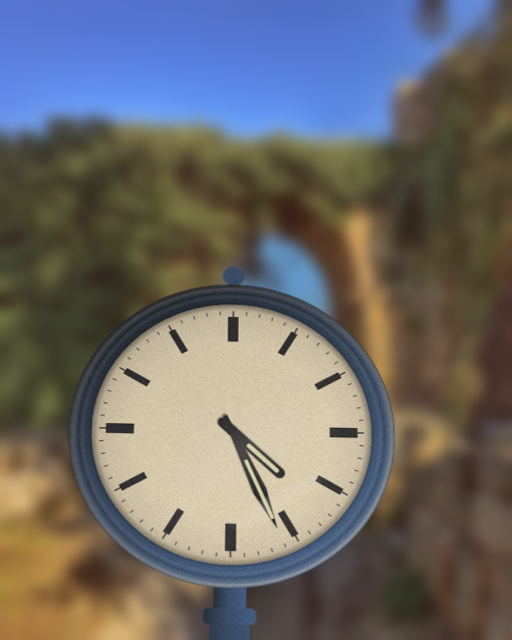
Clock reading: h=4 m=26
